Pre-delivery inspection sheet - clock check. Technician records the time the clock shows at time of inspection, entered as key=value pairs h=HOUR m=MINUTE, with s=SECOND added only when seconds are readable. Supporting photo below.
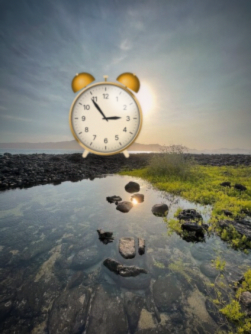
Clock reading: h=2 m=54
